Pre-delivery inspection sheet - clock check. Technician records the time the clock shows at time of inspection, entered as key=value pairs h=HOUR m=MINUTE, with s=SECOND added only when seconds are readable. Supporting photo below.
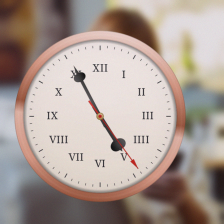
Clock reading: h=4 m=55 s=24
